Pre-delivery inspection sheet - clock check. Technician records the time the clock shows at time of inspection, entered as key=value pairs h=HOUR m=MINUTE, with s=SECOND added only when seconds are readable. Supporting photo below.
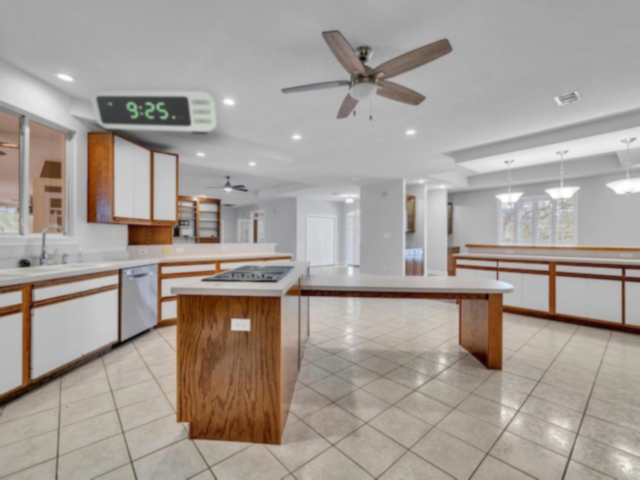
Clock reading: h=9 m=25
